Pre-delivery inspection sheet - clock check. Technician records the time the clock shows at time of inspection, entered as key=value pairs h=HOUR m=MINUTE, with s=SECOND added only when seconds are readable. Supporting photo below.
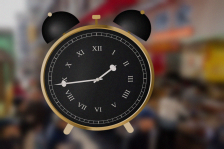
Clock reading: h=1 m=44
